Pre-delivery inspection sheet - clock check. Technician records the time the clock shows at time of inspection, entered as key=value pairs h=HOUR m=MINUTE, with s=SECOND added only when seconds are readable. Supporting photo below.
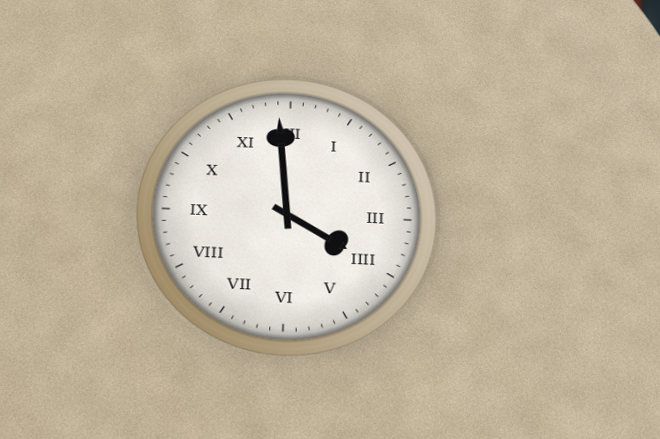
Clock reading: h=3 m=59
